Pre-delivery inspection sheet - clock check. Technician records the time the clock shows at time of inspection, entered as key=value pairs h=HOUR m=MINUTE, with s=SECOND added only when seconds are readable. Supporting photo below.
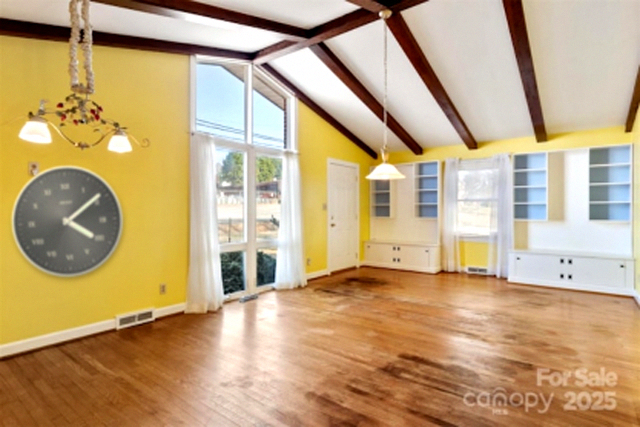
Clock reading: h=4 m=9
